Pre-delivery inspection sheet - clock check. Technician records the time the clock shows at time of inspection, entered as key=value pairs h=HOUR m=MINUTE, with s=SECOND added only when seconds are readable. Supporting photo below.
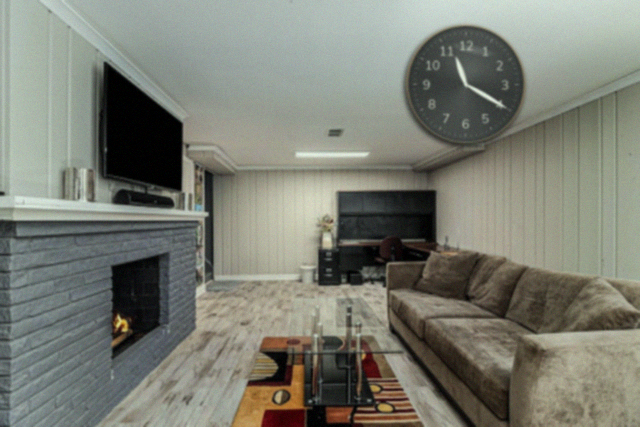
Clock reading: h=11 m=20
